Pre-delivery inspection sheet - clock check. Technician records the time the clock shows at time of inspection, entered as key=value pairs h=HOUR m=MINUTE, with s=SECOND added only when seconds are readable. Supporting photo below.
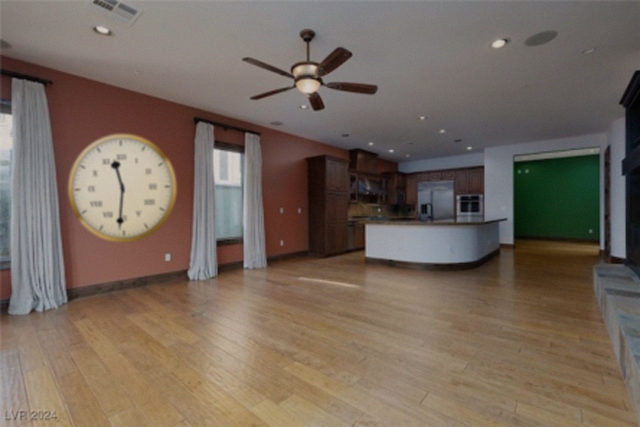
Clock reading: h=11 m=31
